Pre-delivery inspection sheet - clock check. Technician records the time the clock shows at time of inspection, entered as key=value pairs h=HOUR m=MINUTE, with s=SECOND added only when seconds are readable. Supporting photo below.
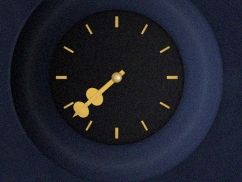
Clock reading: h=7 m=38
